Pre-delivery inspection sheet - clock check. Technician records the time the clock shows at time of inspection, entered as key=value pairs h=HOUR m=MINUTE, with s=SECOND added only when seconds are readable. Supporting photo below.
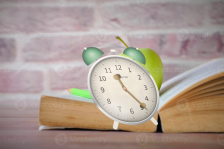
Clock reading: h=11 m=24
